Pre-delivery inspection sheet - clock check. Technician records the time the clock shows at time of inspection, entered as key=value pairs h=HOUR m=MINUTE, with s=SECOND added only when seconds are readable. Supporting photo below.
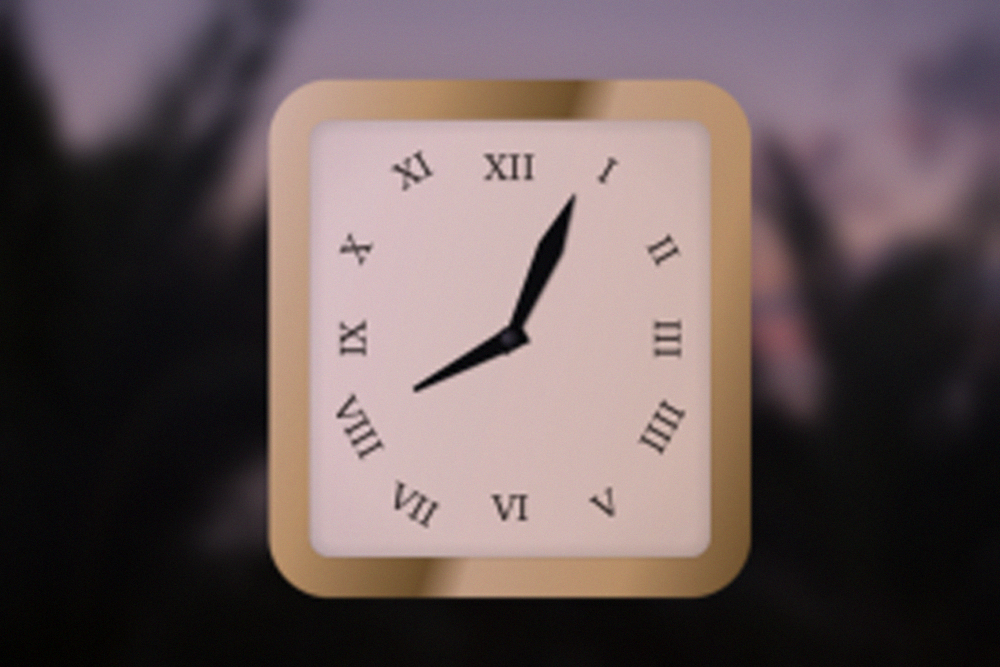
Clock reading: h=8 m=4
